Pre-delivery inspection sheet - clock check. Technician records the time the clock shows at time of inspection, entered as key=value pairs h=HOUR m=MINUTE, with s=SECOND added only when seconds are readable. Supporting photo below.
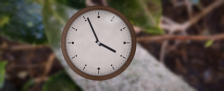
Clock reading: h=3 m=56
